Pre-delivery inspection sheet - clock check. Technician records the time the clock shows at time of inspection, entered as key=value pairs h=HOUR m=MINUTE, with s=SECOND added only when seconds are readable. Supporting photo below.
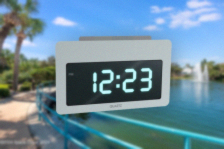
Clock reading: h=12 m=23
